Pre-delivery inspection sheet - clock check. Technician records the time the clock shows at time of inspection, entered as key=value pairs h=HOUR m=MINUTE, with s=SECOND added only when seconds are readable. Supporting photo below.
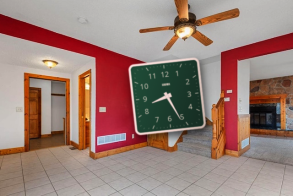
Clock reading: h=8 m=26
